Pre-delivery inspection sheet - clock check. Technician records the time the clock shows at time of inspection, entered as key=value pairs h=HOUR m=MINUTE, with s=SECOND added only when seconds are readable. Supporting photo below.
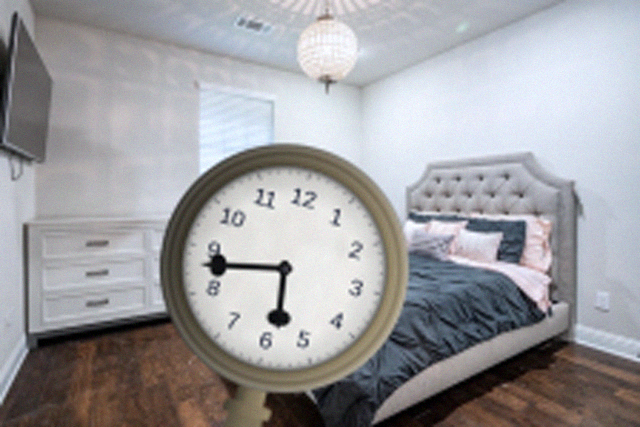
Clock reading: h=5 m=43
